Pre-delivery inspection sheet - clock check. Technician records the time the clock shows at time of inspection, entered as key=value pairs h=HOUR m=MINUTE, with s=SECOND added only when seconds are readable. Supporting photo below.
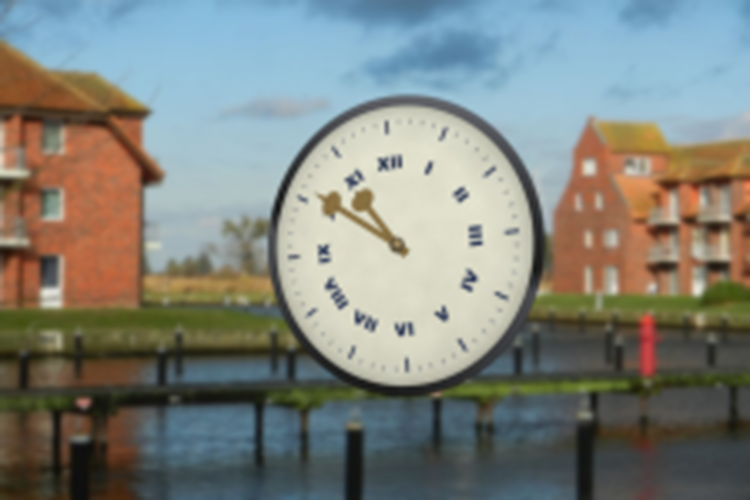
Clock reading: h=10 m=51
